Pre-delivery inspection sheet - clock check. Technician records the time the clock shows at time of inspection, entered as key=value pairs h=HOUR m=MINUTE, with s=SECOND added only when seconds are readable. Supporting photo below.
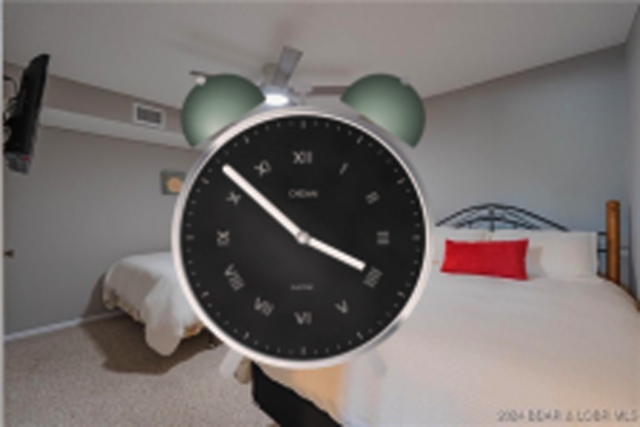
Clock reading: h=3 m=52
